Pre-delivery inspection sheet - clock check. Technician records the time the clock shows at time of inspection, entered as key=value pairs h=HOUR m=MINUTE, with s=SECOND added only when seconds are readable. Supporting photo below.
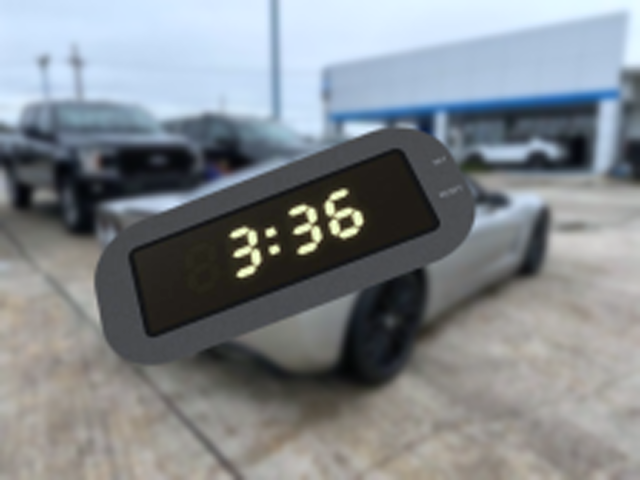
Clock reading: h=3 m=36
